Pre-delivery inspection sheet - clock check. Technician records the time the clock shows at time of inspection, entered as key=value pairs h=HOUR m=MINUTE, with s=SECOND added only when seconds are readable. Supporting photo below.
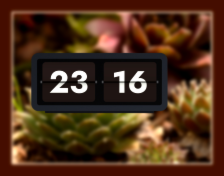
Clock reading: h=23 m=16
